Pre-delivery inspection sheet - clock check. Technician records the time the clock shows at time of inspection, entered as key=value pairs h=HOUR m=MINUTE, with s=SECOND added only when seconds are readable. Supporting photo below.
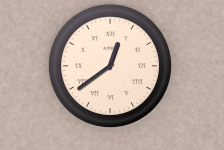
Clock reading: h=12 m=39
